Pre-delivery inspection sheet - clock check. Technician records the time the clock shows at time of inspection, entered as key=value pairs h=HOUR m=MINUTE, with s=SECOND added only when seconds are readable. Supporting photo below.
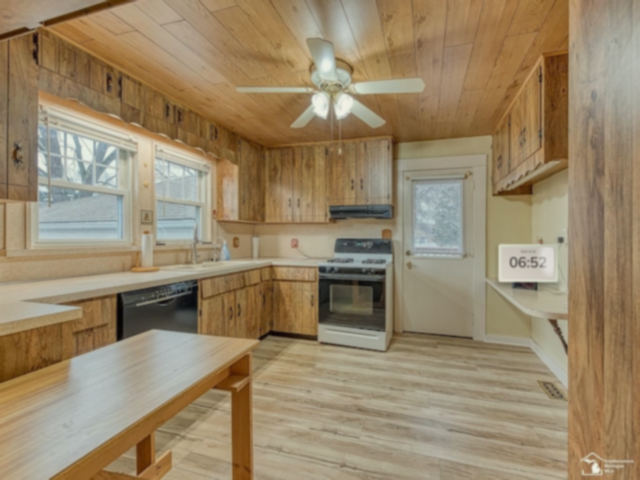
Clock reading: h=6 m=52
